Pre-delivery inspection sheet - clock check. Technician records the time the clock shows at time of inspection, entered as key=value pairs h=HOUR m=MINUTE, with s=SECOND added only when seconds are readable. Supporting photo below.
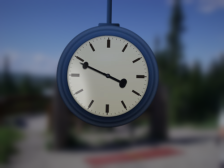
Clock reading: h=3 m=49
